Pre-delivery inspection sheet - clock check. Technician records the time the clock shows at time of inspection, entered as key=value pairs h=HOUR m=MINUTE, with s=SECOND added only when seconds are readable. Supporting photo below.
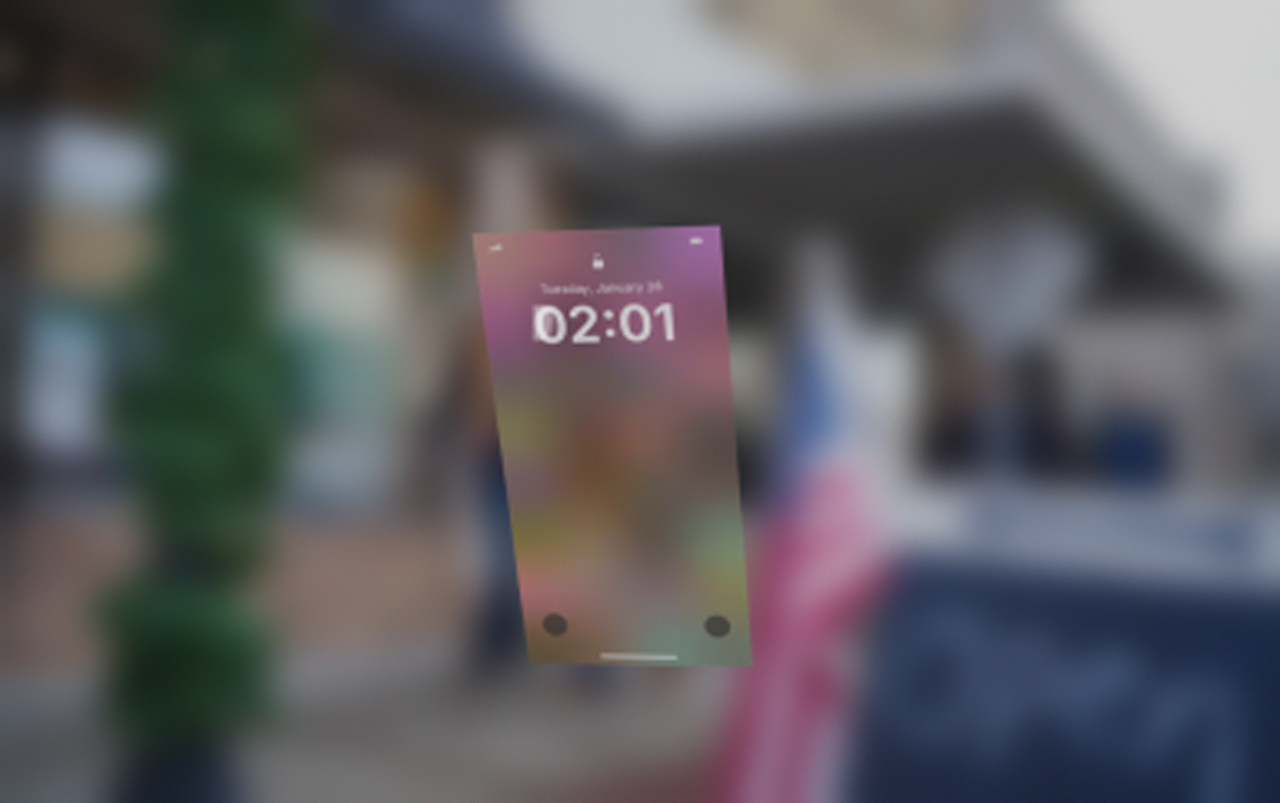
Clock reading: h=2 m=1
